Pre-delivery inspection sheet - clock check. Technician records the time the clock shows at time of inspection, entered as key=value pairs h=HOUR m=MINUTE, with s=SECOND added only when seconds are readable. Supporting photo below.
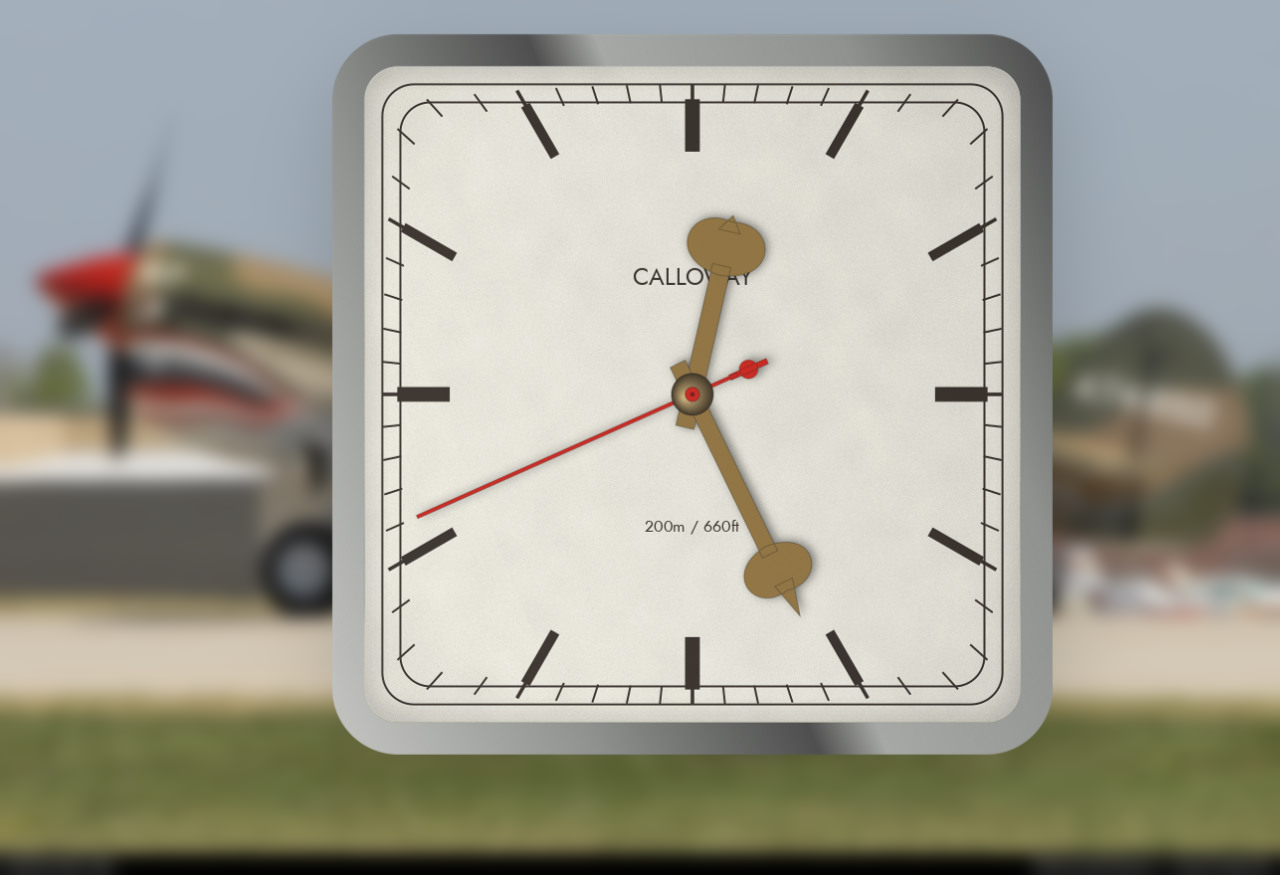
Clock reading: h=12 m=25 s=41
